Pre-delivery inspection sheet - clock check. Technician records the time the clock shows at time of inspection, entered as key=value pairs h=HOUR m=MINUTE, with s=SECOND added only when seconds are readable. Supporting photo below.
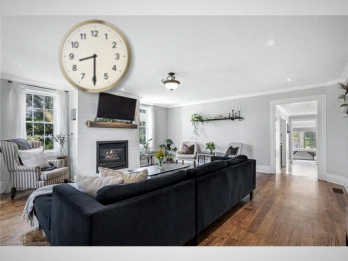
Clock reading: h=8 m=30
